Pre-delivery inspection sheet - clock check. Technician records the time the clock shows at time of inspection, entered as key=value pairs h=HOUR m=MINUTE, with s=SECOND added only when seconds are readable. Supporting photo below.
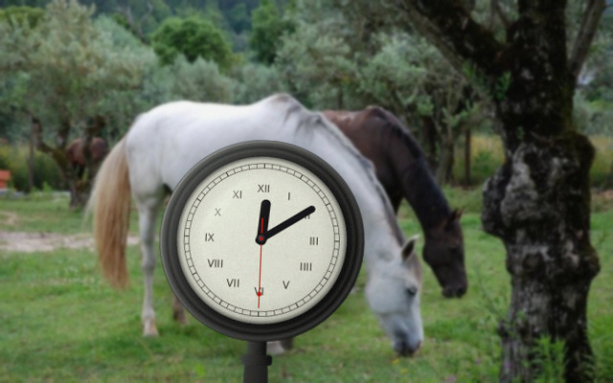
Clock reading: h=12 m=9 s=30
